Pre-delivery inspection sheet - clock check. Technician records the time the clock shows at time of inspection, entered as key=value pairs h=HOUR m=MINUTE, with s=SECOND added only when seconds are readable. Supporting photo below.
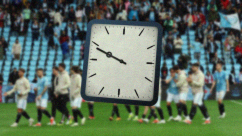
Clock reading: h=9 m=49
